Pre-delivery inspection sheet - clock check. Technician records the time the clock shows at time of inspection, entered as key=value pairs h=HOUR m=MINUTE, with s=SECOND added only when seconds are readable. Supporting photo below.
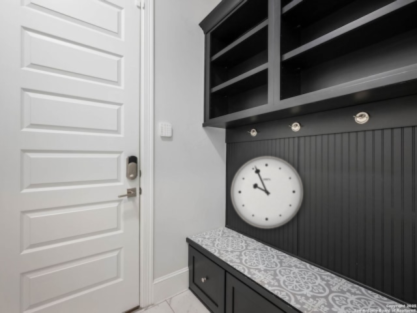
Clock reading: h=9 m=56
